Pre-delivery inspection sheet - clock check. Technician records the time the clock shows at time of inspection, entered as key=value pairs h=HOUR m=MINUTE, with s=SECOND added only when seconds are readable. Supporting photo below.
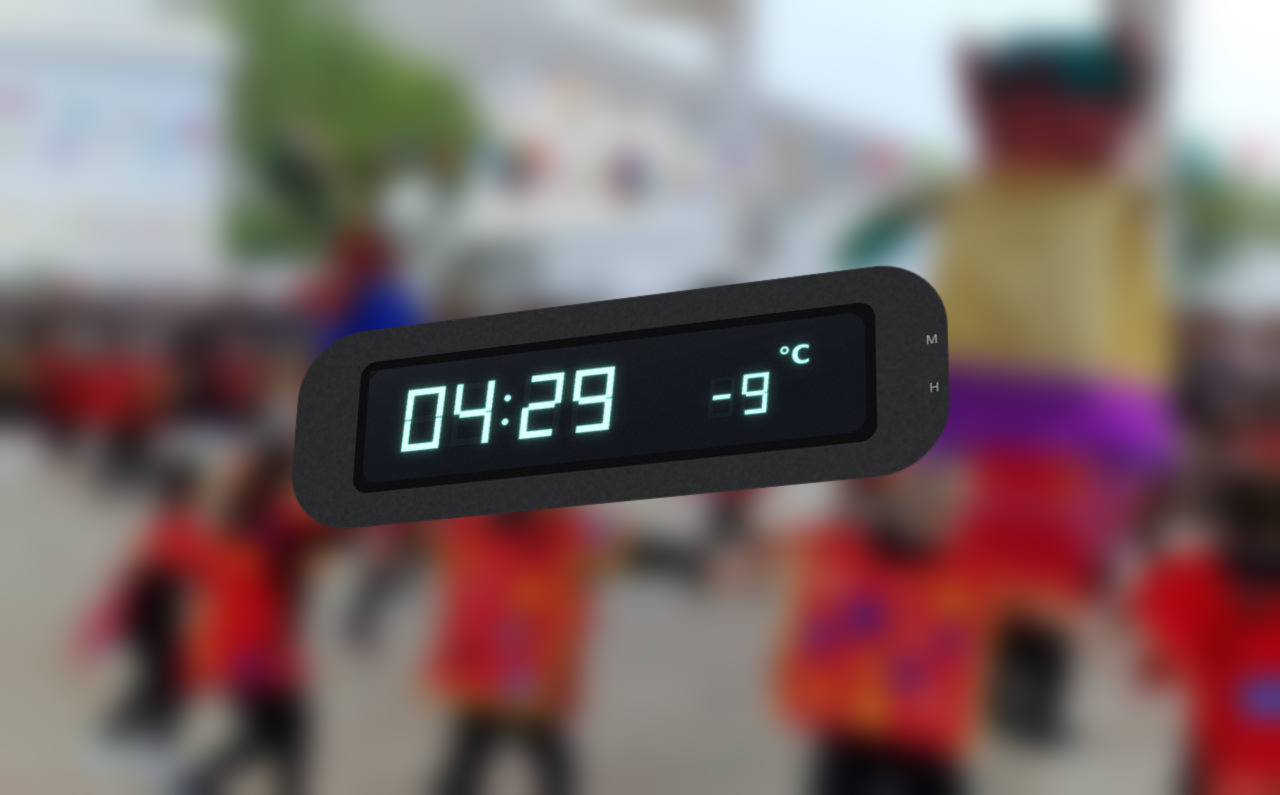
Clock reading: h=4 m=29
